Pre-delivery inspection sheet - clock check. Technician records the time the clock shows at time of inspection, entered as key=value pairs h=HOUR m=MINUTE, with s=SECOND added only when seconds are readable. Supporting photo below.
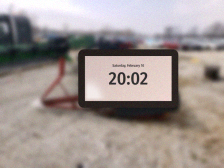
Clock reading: h=20 m=2
